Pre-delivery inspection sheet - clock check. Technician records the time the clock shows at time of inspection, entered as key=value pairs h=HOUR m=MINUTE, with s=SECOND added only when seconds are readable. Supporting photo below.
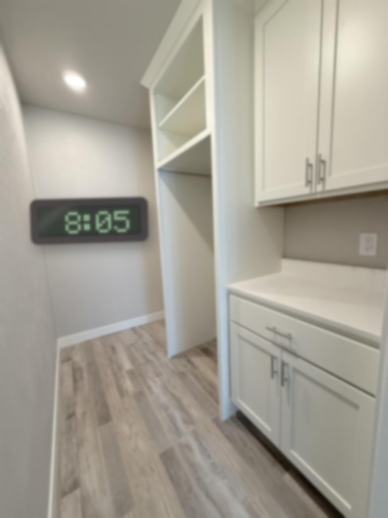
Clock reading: h=8 m=5
